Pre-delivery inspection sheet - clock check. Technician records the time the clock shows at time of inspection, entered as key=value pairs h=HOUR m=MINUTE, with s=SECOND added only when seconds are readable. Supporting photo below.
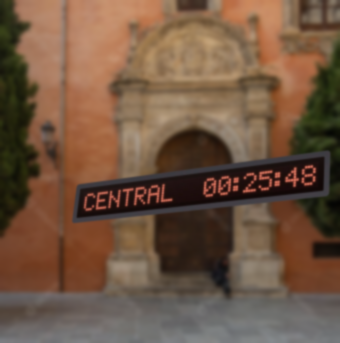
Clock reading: h=0 m=25 s=48
